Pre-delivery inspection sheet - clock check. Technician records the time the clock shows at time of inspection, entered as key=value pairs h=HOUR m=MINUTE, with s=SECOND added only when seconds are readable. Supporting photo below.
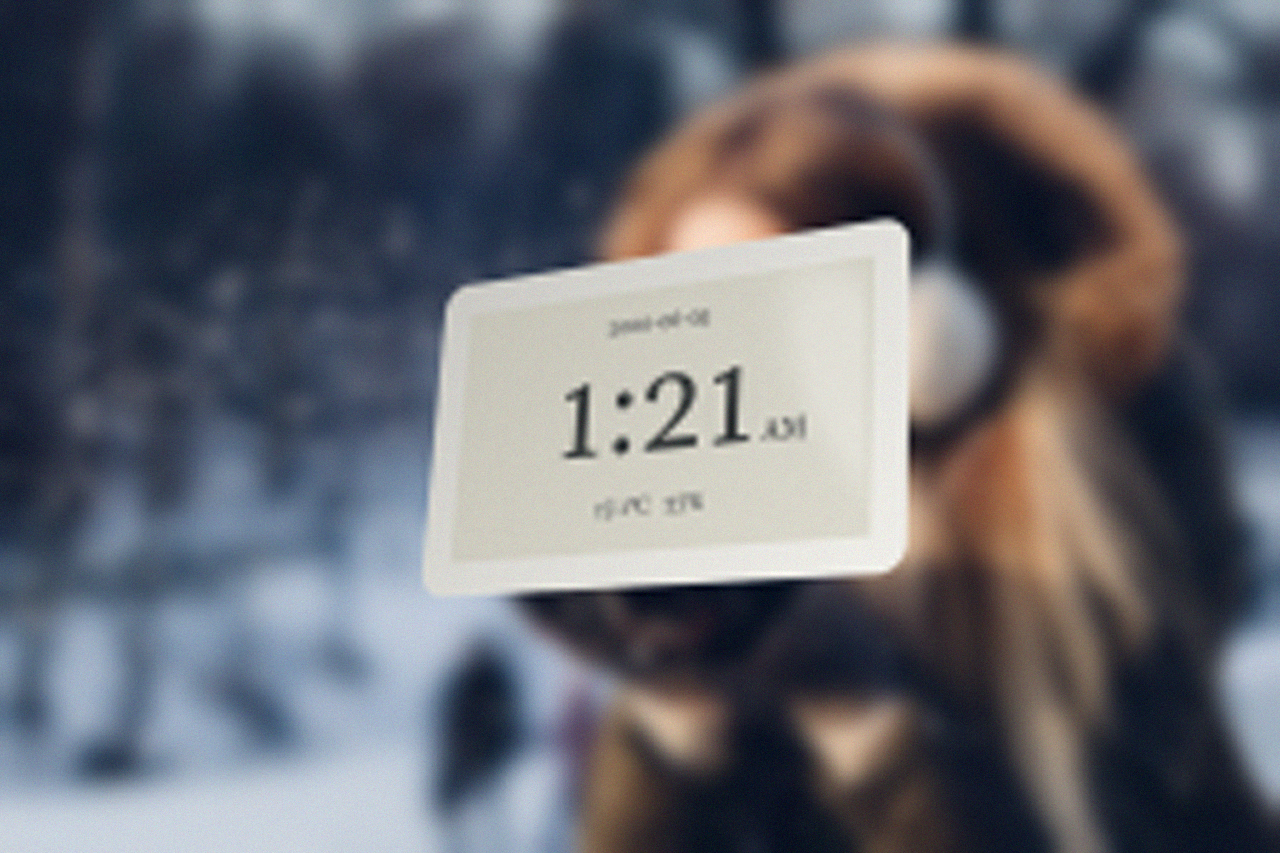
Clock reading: h=1 m=21
